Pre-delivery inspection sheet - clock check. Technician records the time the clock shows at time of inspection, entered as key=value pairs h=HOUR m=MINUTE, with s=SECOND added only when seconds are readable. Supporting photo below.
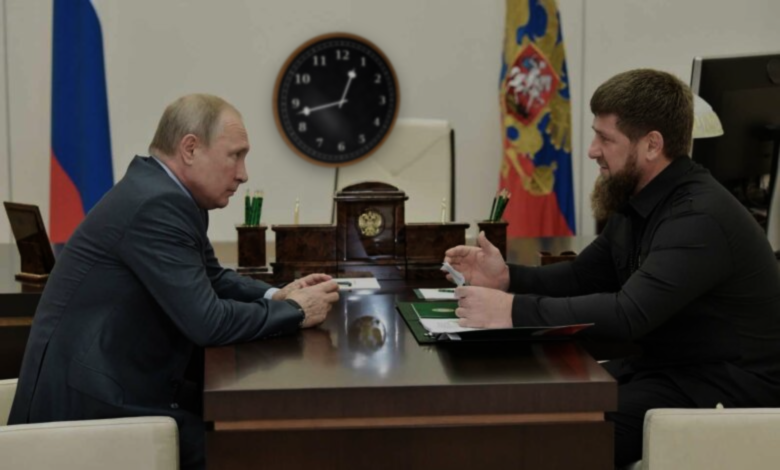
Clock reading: h=12 m=43
